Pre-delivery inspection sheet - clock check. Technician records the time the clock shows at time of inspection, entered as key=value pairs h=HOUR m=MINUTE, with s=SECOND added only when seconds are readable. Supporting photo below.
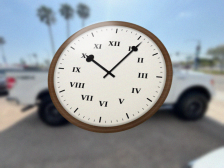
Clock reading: h=10 m=6
